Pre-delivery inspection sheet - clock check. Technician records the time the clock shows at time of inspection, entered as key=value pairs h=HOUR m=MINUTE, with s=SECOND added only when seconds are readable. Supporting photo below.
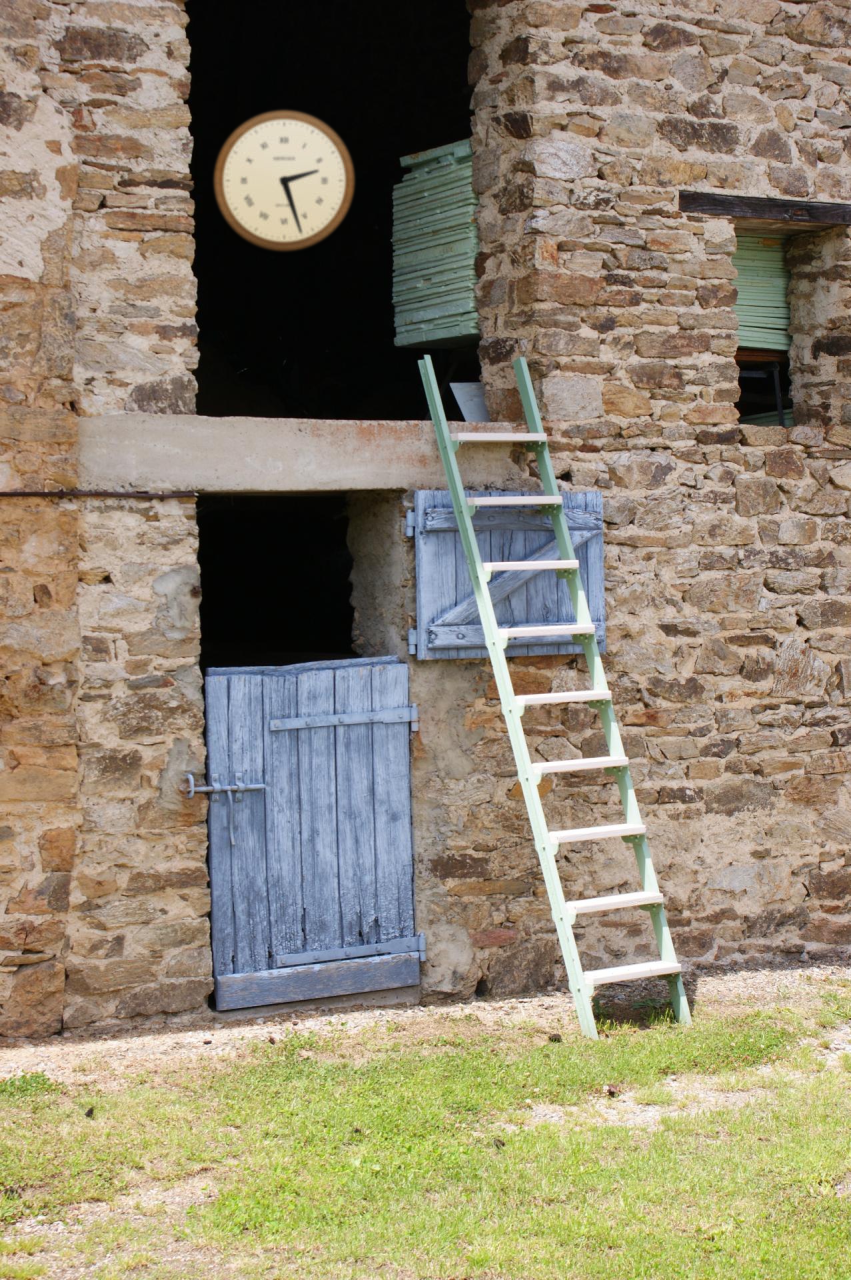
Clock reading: h=2 m=27
